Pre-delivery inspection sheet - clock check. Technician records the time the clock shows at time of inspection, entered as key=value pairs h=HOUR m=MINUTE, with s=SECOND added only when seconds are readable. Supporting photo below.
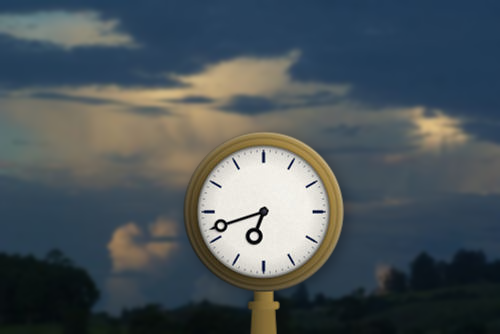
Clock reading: h=6 m=42
